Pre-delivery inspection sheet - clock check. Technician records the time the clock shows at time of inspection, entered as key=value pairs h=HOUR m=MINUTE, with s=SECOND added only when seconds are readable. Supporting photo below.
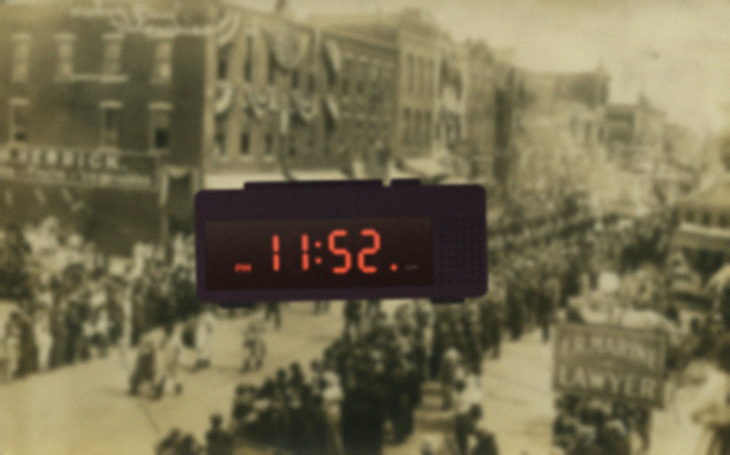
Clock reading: h=11 m=52
